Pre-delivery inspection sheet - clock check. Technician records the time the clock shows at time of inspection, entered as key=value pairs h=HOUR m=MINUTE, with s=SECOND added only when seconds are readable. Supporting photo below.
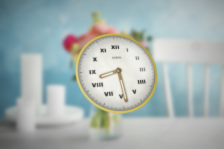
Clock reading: h=8 m=29
